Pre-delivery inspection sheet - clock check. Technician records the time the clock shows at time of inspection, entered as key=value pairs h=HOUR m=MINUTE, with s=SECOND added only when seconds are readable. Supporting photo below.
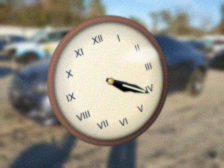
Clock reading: h=4 m=21
